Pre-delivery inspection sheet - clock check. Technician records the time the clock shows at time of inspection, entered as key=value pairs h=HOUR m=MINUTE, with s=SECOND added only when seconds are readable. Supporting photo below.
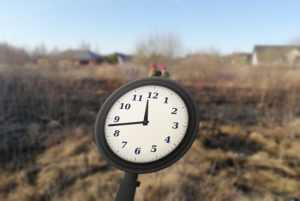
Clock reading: h=11 m=43
